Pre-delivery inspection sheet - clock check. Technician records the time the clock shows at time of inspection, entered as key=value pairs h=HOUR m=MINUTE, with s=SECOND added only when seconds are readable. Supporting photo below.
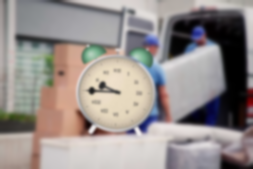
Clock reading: h=9 m=45
